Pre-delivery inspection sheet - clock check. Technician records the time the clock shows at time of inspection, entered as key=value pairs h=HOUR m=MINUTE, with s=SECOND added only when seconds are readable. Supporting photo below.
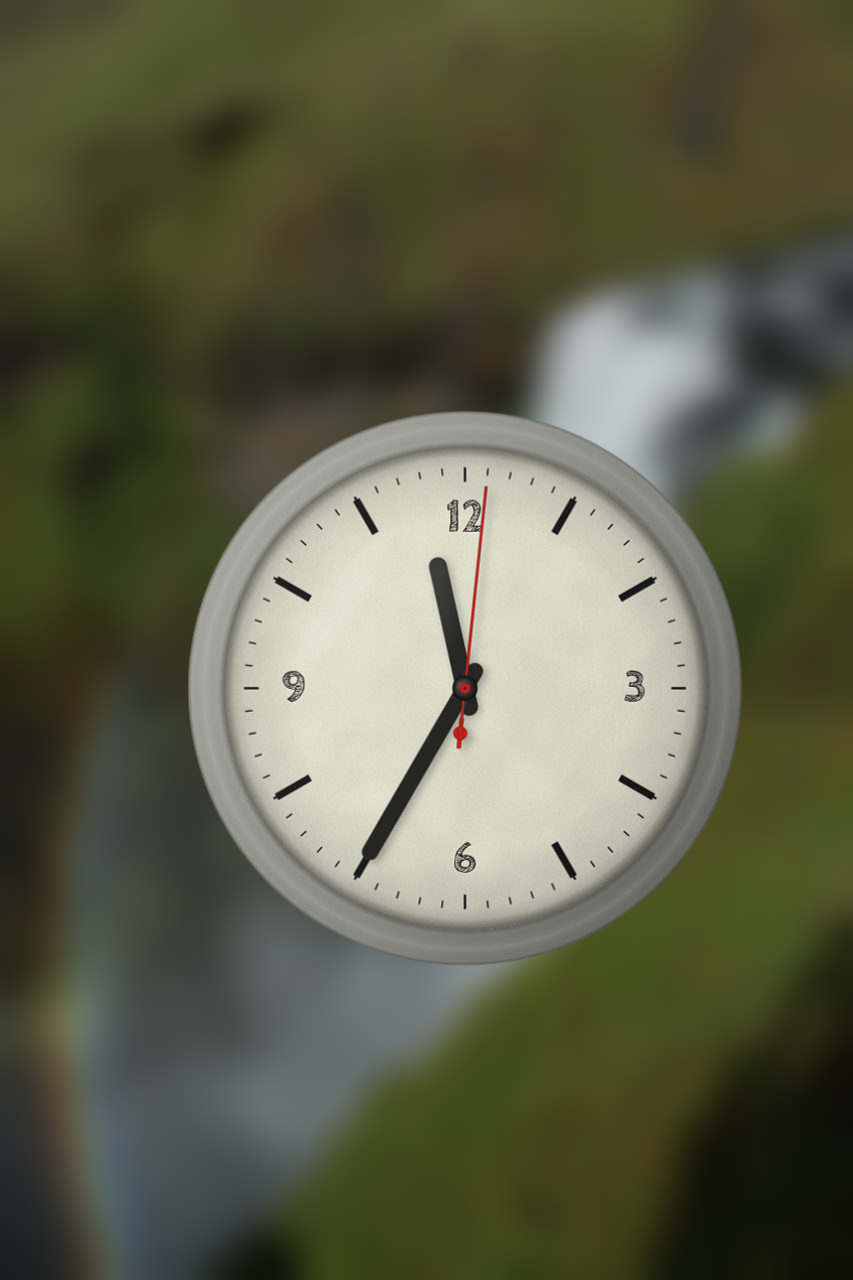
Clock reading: h=11 m=35 s=1
